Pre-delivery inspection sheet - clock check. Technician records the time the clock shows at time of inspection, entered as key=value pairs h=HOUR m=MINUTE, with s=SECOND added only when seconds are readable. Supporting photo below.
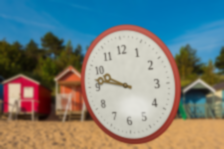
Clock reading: h=9 m=47
